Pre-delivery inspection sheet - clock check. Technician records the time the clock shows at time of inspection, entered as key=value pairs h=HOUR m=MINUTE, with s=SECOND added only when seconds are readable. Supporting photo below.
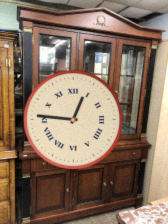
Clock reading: h=12 m=46
